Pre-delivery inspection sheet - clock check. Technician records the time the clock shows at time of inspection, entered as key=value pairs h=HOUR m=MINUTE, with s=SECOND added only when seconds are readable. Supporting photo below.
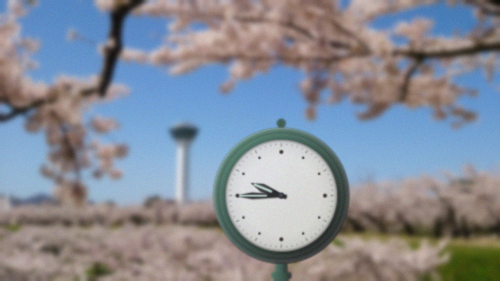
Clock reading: h=9 m=45
